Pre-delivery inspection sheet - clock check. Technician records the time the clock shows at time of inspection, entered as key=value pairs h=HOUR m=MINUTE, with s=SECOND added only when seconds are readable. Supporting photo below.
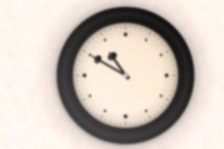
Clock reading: h=10 m=50
